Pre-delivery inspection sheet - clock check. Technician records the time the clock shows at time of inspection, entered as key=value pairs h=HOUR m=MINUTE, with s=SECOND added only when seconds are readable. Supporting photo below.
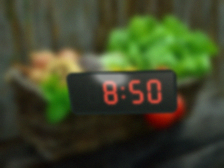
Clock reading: h=8 m=50
